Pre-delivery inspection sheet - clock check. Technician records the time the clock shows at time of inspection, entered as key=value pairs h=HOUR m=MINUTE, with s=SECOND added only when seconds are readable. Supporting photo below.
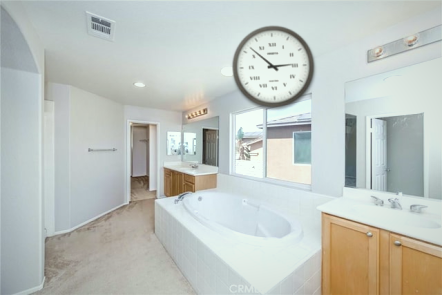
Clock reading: h=2 m=52
